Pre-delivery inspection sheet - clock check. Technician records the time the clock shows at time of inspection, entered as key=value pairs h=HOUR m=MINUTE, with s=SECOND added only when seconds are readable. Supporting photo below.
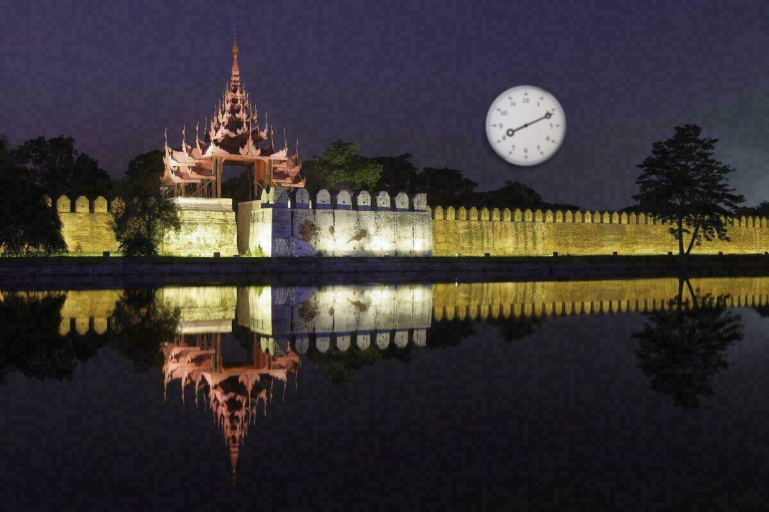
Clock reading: h=8 m=11
